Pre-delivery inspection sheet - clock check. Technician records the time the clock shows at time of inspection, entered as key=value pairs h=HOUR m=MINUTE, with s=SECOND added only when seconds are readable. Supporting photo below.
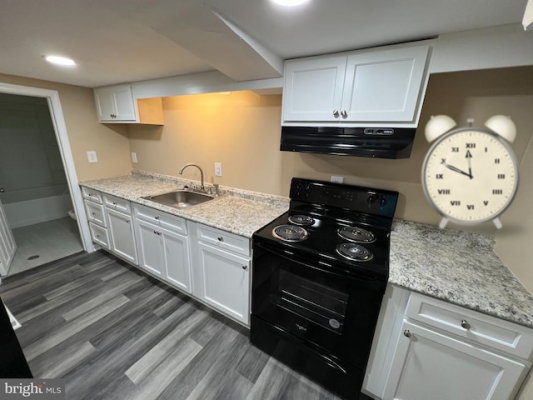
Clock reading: h=11 m=49
